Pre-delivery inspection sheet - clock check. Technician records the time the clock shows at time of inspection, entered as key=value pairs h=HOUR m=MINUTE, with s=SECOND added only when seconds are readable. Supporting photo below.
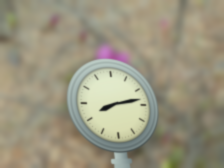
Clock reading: h=8 m=13
